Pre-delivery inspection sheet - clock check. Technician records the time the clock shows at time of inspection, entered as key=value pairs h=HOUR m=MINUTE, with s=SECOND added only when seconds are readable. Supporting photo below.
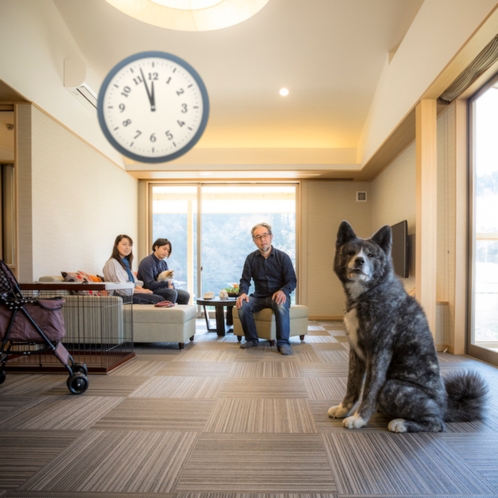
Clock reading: h=11 m=57
